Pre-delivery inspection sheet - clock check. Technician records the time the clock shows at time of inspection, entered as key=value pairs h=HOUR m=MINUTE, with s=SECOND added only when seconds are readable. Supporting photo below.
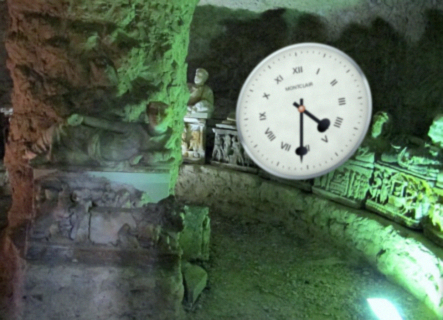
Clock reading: h=4 m=31
